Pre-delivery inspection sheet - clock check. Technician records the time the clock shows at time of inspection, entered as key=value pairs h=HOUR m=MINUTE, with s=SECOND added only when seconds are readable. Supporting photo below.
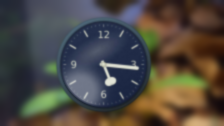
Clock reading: h=5 m=16
